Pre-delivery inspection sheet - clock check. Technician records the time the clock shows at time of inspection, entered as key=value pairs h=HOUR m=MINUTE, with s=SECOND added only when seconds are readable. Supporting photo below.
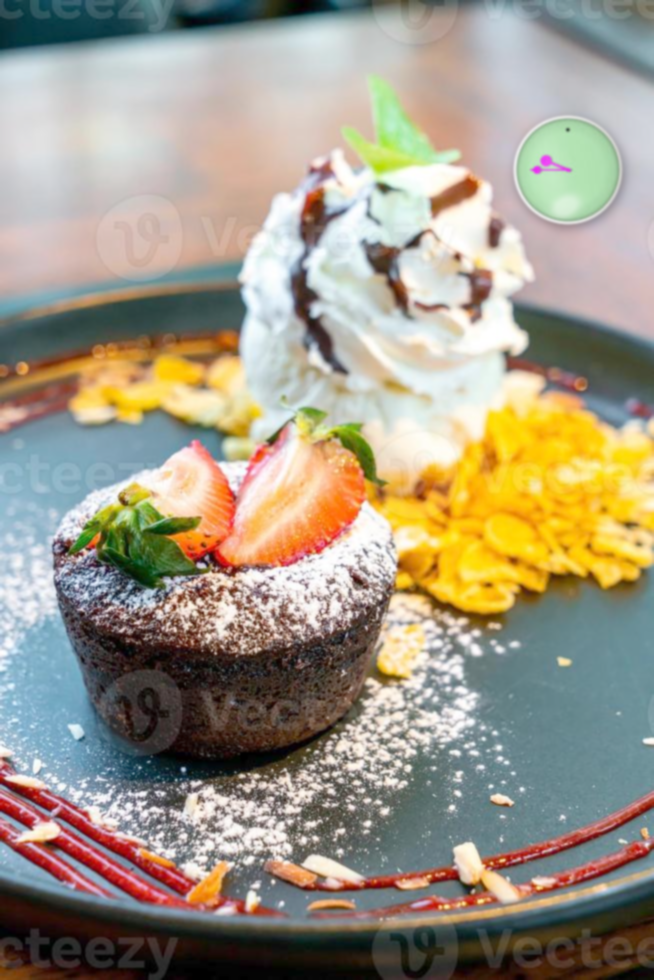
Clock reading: h=9 m=45
